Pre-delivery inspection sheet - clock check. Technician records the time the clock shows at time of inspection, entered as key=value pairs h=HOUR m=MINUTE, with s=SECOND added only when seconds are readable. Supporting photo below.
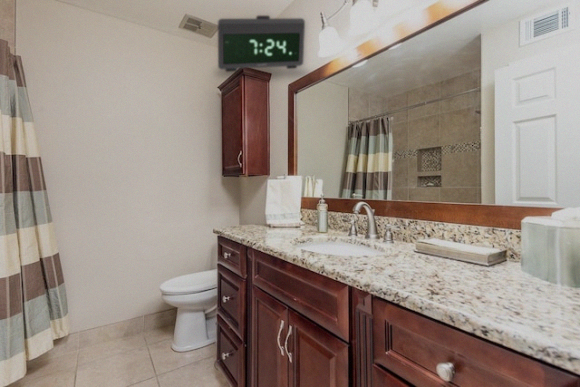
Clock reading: h=7 m=24
